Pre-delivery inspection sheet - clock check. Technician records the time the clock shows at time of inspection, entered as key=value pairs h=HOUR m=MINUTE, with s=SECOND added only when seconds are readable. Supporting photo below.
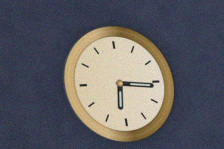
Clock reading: h=6 m=16
